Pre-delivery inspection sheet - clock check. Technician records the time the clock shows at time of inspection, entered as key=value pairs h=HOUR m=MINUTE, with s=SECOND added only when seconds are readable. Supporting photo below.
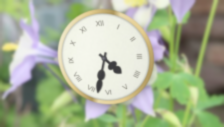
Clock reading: h=4 m=33
